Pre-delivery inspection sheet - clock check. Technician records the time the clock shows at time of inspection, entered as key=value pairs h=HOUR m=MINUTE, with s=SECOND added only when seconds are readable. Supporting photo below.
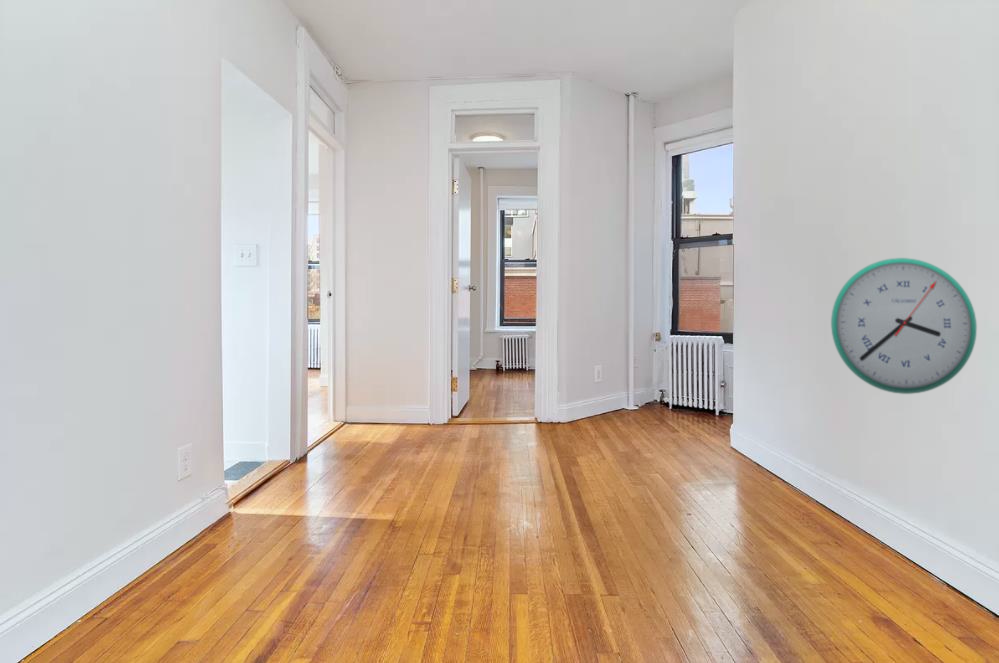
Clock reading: h=3 m=38 s=6
